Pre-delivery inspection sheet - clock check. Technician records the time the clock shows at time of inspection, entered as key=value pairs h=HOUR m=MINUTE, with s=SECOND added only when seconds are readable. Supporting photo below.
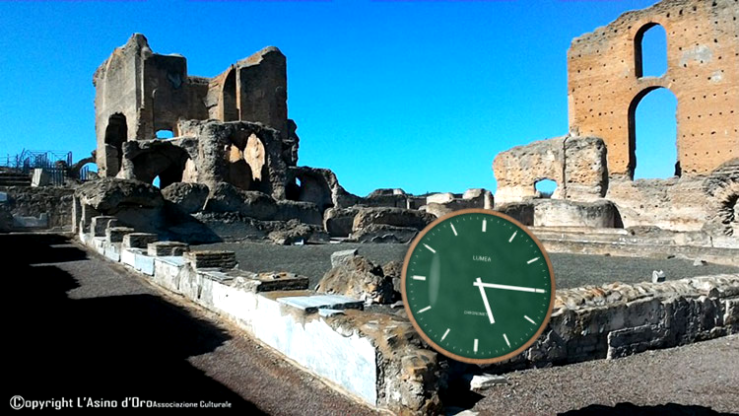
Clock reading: h=5 m=15
